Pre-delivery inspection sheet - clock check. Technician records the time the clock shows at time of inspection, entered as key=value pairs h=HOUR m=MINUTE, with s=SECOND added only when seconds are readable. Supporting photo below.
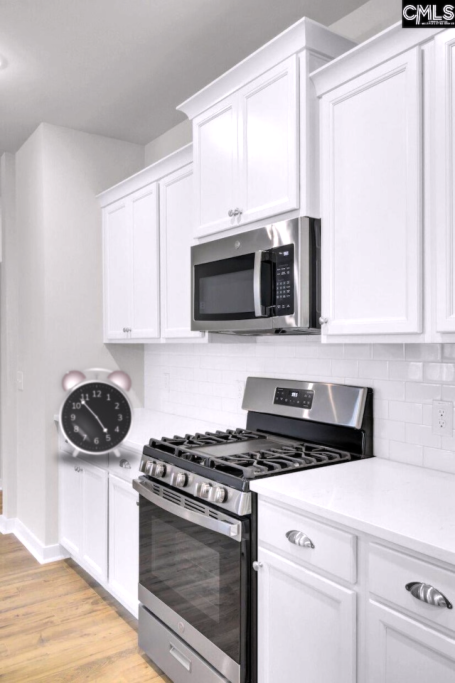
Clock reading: h=4 m=53
